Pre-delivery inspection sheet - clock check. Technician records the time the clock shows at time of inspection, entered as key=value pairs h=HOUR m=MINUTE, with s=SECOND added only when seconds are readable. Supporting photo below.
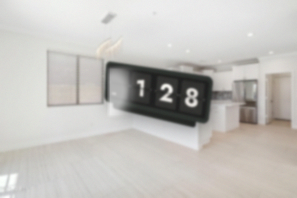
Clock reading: h=1 m=28
